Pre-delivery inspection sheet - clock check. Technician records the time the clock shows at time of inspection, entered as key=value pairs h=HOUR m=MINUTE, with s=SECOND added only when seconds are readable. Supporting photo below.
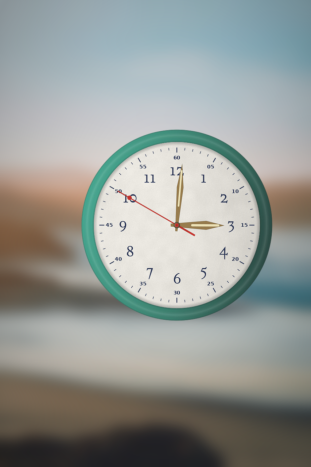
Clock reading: h=3 m=0 s=50
